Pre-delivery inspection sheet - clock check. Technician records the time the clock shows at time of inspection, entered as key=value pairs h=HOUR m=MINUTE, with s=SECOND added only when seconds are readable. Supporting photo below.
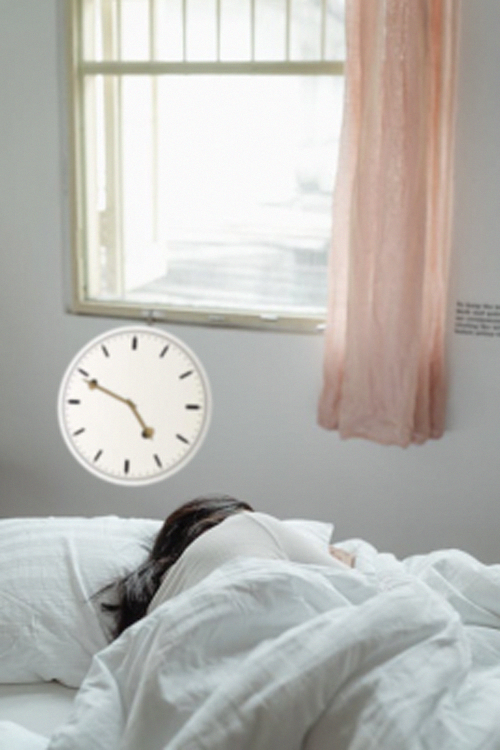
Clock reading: h=4 m=49
